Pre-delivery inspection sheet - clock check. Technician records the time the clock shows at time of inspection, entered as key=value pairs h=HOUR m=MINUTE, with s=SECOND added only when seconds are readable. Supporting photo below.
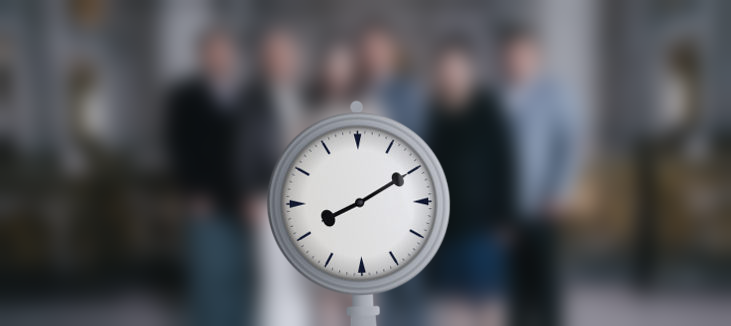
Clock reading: h=8 m=10
